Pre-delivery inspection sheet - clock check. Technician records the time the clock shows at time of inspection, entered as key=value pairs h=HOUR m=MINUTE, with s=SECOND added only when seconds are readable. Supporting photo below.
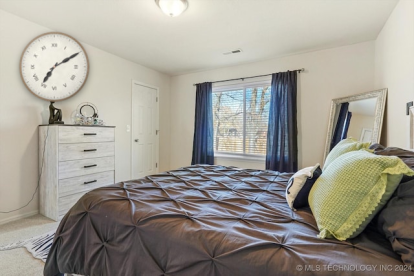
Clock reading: h=7 m=10
